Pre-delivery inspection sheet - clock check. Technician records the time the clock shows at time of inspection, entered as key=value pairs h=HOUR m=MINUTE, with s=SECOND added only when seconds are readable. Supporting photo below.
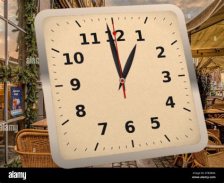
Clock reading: h=12 m=59 s=0
